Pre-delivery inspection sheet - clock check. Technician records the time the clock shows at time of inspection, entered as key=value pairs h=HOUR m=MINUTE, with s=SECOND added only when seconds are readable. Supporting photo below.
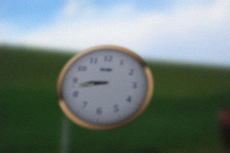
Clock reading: h=8 m=43
